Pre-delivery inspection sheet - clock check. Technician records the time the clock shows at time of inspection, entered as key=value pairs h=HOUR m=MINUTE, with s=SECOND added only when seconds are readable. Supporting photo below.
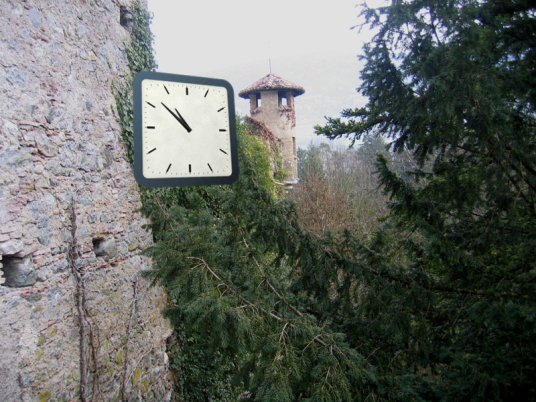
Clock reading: h=10 m=52
